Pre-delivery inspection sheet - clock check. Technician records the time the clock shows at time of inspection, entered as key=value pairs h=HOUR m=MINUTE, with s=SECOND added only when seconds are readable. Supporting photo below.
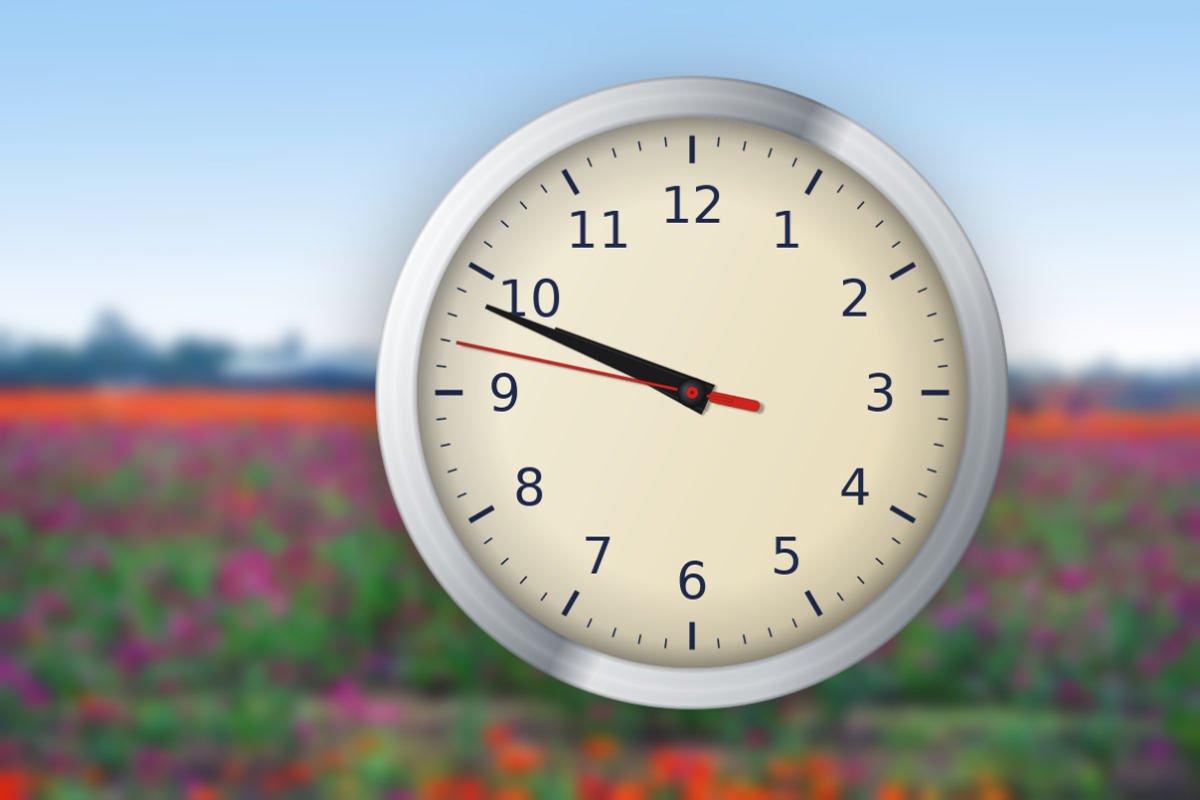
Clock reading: h=9 m=48 s=47
